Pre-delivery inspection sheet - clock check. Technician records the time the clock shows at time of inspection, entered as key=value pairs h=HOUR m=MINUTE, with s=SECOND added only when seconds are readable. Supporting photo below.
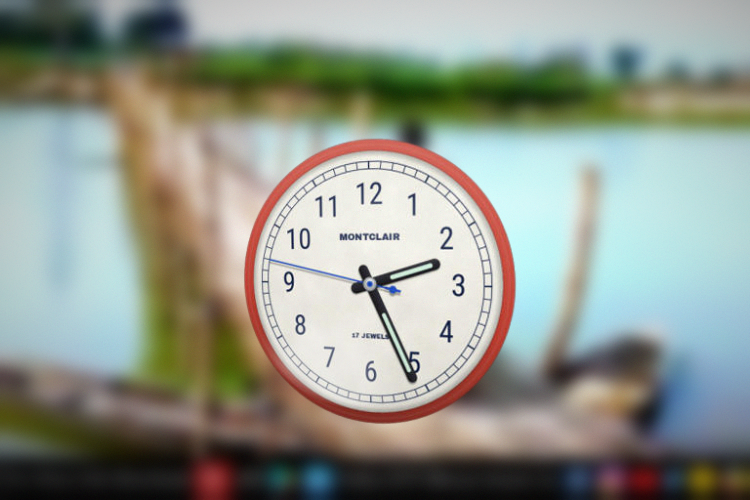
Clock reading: h=2 m=25 s=47
